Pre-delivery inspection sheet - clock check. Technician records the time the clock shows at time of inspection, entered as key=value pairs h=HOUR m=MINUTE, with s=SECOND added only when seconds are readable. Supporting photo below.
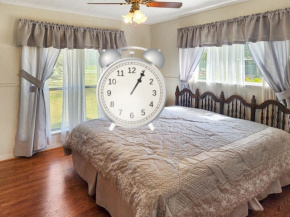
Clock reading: h=1 m=5
